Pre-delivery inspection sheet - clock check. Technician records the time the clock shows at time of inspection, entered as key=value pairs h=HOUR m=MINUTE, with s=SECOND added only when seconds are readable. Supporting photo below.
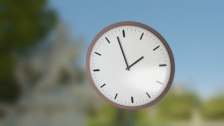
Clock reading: h=1 m=58
